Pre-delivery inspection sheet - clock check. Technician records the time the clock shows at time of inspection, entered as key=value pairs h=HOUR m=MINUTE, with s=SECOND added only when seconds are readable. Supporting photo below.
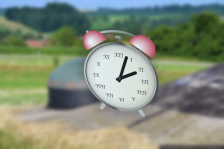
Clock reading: h=2 m=3
